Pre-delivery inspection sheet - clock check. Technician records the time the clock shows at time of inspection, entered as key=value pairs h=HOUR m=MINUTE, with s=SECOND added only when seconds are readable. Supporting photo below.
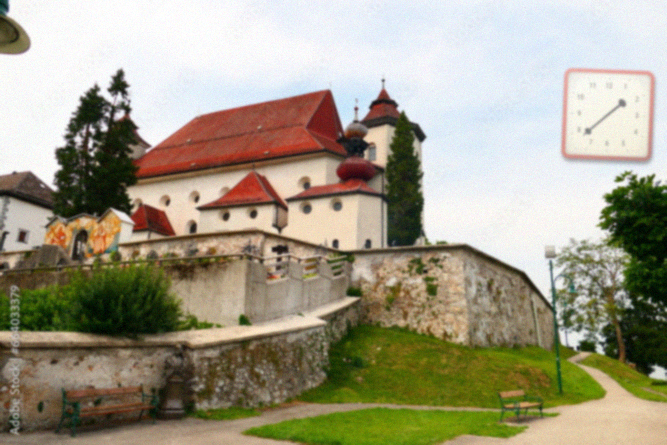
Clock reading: h=1 m=38
